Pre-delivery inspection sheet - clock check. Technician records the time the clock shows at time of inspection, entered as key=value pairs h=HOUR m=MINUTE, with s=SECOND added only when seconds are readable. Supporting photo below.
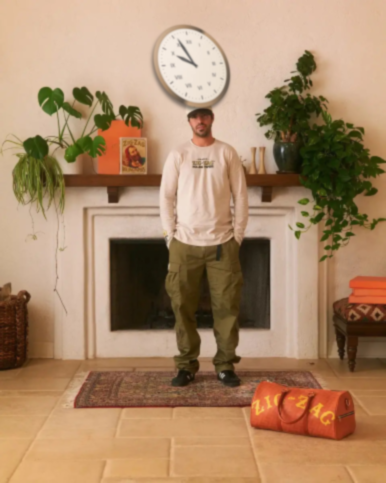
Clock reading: h=9 m=56
